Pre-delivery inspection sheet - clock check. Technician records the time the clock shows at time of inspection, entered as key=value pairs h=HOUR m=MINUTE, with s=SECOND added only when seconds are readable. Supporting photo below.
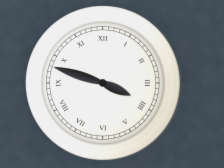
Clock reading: h=3 m=48
